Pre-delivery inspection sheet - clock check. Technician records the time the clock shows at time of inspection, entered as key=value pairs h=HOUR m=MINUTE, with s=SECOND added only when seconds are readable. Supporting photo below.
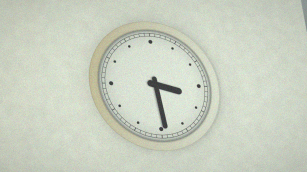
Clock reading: h=3 m=29
